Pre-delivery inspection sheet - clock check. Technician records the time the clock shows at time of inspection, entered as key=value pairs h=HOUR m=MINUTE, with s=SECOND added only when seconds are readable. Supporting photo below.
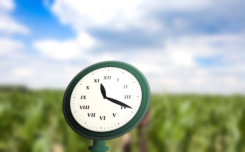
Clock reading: h=11 m=19
